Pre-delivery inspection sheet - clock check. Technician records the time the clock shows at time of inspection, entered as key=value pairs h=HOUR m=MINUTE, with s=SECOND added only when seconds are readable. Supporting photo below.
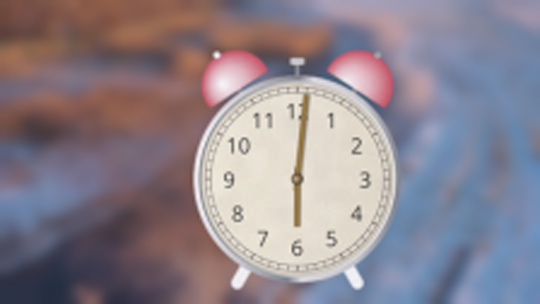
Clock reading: h=6 m=1
